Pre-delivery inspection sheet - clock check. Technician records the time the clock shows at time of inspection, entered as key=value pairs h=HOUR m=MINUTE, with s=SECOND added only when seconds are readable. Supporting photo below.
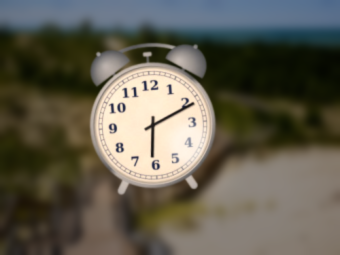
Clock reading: h=6 m=11
